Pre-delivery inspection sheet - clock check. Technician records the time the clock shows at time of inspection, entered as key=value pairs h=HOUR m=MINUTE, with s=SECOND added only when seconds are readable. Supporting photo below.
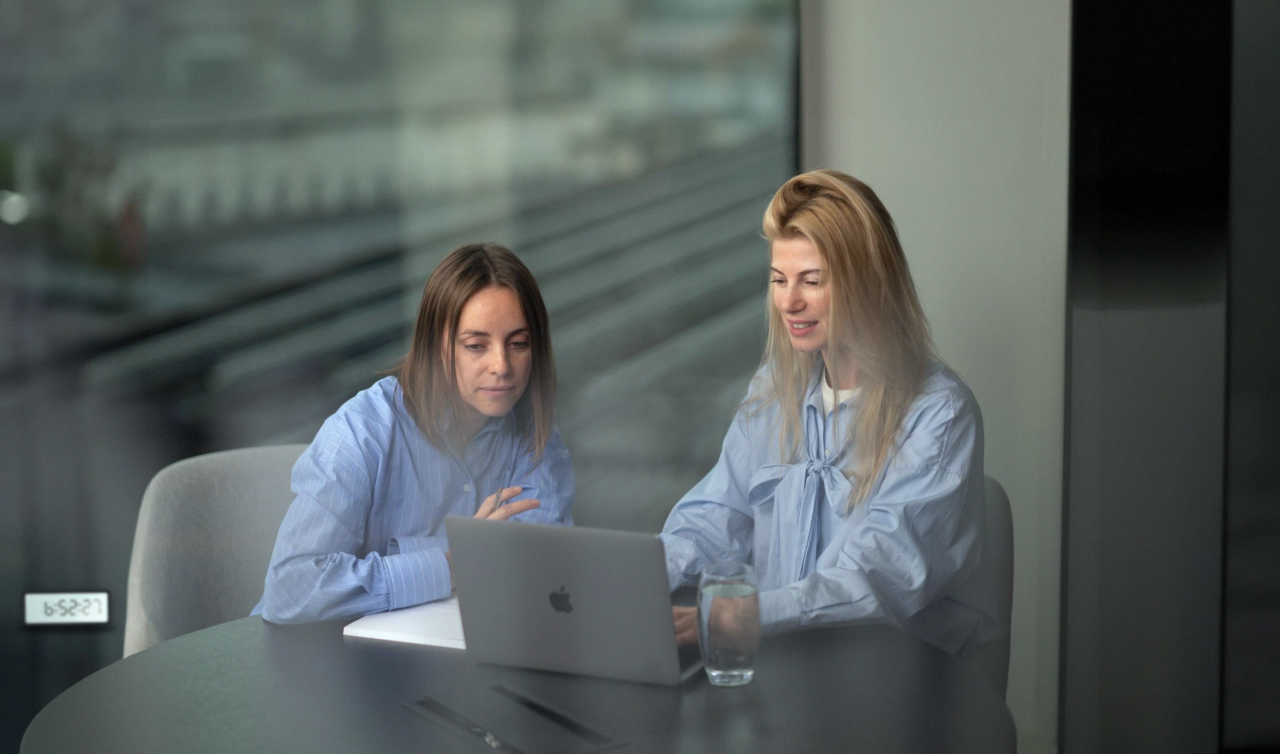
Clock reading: h=6 m=52 s=27
